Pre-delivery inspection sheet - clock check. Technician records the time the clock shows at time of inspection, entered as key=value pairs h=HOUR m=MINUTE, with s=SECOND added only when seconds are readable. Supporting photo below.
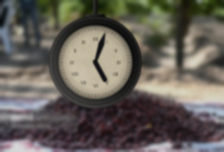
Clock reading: h=5 m=3
